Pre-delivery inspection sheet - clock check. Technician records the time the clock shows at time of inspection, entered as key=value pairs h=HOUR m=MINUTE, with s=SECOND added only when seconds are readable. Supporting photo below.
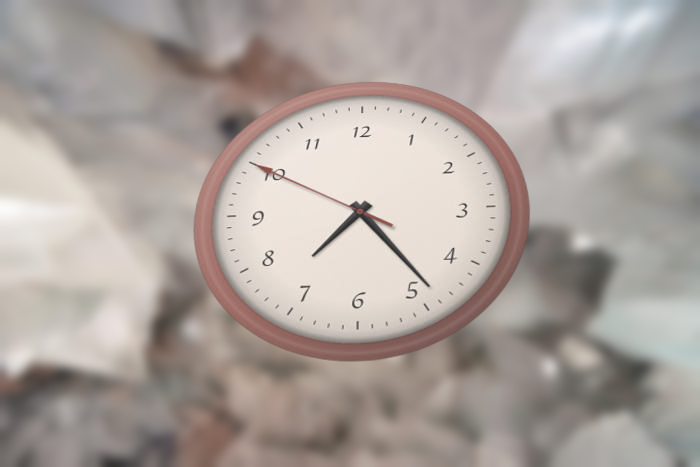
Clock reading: h=7 m=23 s=50
